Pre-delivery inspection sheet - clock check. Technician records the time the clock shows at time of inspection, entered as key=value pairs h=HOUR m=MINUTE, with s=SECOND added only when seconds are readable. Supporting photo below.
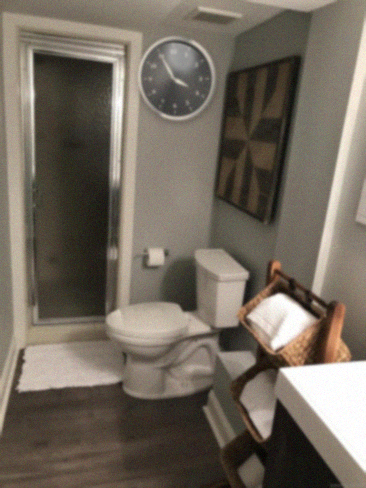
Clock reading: h=3 m=55
